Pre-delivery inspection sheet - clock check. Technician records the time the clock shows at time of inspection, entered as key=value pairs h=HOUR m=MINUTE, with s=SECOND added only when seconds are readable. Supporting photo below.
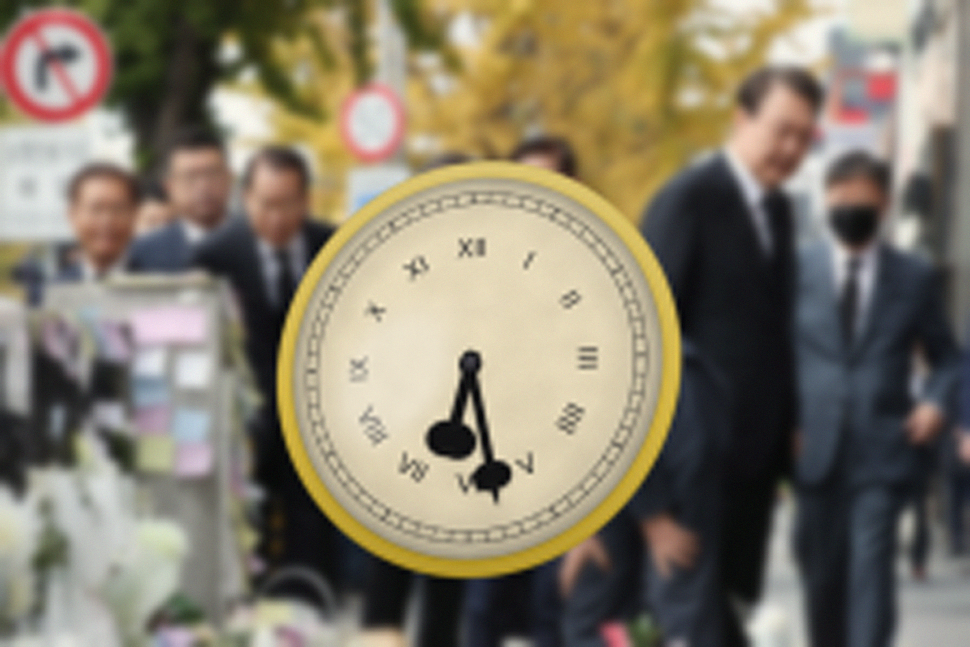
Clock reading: h=6 m=28
